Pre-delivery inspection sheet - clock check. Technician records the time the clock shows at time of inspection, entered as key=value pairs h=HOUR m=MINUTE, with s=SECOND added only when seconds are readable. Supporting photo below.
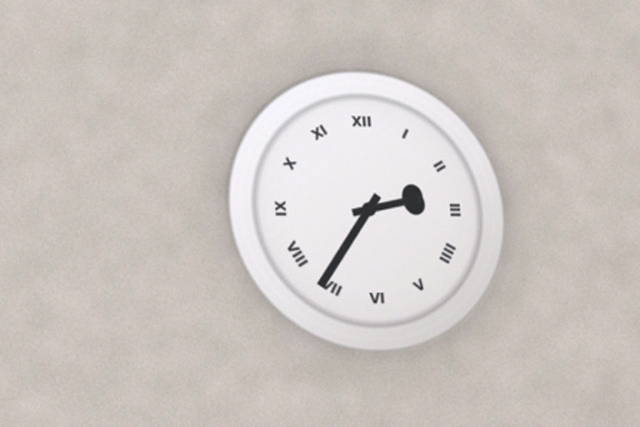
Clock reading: h=2 m=36
